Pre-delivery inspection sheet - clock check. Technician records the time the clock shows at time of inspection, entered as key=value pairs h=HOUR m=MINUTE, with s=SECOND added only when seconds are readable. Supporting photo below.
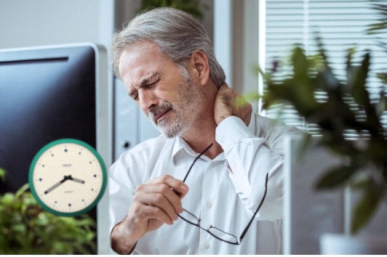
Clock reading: h=3 m=40
